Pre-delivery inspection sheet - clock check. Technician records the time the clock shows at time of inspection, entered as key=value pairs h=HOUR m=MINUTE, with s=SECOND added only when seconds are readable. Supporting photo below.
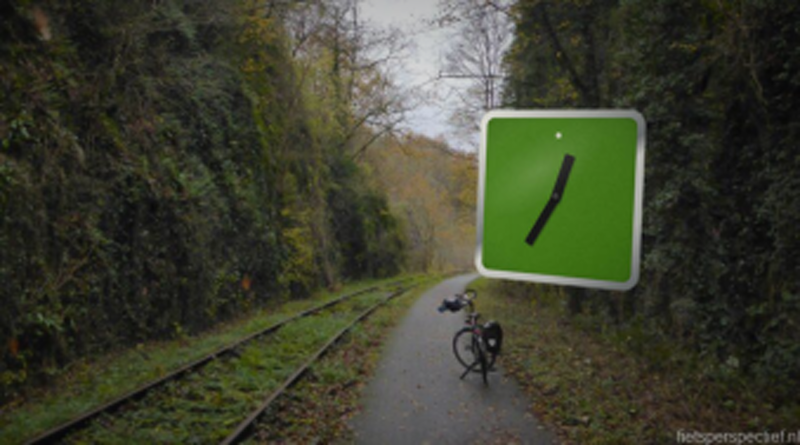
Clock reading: h=12 m=35
